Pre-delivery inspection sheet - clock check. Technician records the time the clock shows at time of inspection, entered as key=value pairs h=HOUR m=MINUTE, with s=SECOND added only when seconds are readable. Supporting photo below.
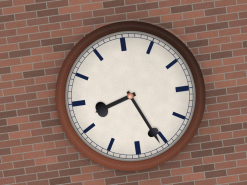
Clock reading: h=8 m=26
